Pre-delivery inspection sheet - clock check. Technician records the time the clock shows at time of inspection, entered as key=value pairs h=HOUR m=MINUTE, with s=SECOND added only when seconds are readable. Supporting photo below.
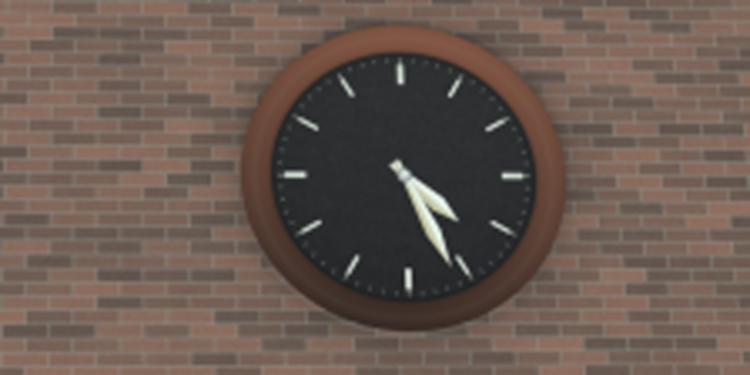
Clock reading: h=4 m=26
